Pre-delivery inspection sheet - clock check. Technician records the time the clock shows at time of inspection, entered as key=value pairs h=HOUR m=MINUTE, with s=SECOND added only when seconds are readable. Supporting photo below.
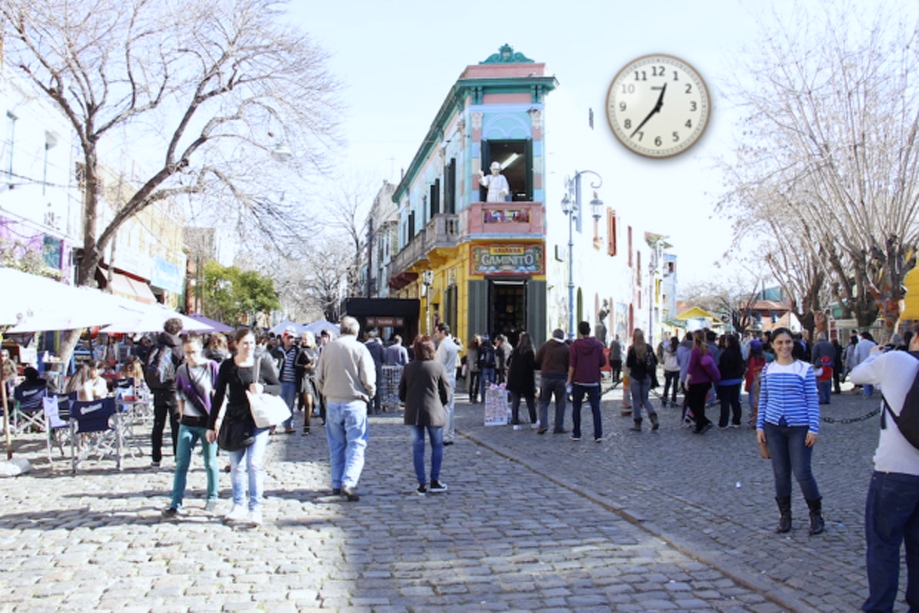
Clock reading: h=12 m=37
